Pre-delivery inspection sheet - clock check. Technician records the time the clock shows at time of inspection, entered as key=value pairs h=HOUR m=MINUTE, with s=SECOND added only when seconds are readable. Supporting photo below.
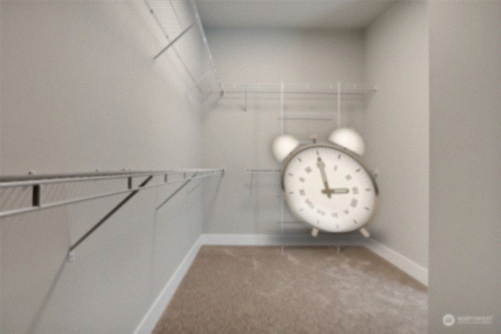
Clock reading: h=3 m=0
